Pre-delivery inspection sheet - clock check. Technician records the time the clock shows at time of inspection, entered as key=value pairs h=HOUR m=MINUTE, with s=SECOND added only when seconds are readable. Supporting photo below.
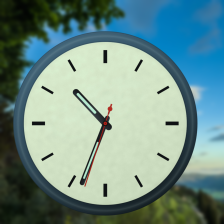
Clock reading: h=10 m=33 s=33
